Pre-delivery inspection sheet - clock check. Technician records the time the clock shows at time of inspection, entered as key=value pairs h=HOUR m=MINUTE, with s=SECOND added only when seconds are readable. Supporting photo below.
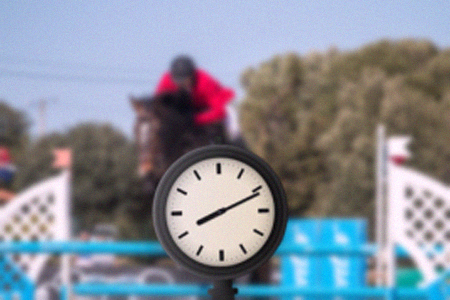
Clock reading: h=8 m=11
